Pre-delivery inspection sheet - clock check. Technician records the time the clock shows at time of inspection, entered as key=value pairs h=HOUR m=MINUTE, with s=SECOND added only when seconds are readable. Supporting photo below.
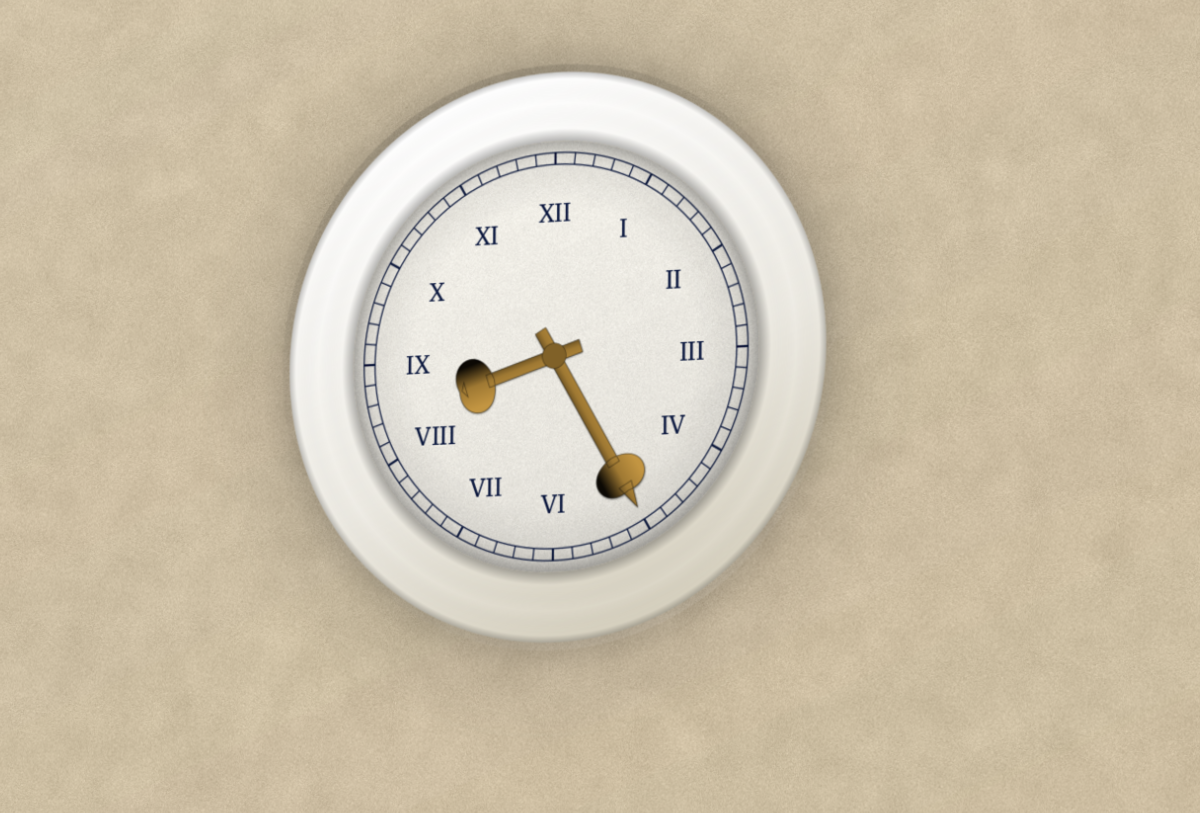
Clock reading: h=8 m=25
